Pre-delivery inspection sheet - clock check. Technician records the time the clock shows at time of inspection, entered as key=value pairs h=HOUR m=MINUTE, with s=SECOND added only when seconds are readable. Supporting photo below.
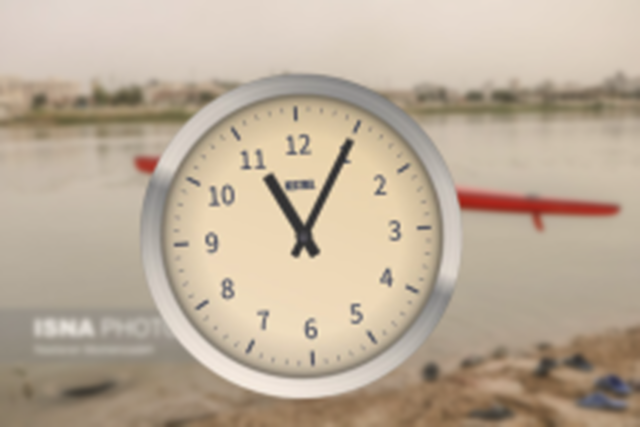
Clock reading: h=11 m=5
